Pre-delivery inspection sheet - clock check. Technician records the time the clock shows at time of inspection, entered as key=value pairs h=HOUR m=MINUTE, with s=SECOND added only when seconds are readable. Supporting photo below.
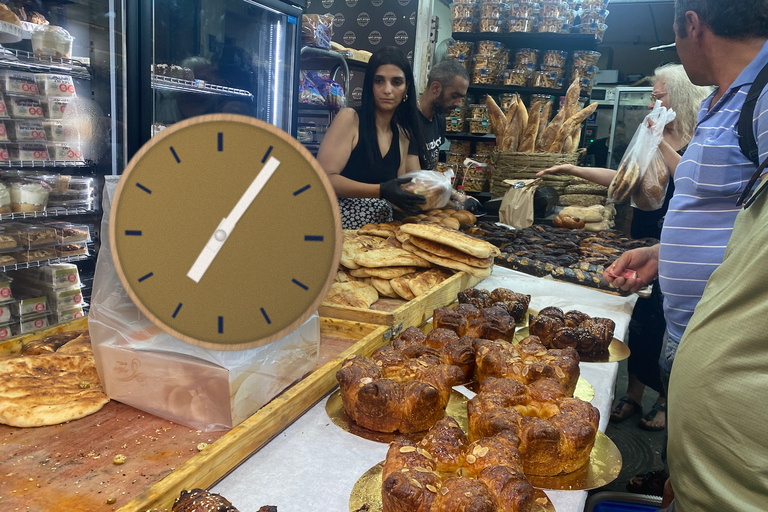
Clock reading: h=7 m=6
